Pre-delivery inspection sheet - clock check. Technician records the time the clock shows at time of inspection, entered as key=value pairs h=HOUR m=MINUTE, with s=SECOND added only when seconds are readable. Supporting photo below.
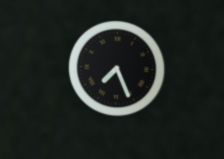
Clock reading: h=7 m=26
